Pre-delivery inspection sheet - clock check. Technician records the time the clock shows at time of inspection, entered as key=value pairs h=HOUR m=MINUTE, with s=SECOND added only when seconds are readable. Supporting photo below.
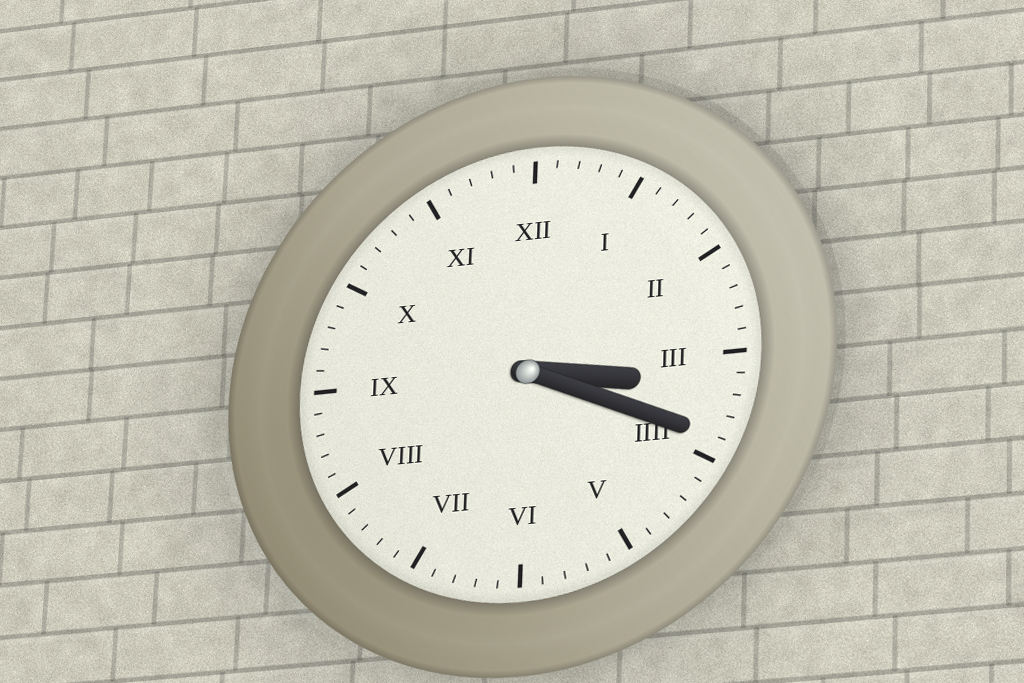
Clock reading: h=3 m=19
